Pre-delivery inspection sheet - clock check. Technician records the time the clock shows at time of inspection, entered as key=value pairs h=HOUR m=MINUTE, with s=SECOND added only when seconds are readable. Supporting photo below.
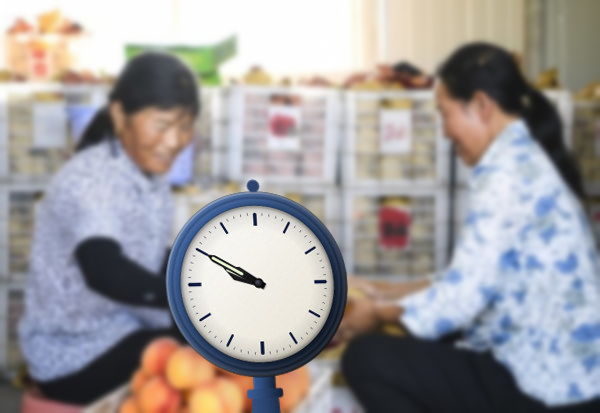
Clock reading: h=9 m=50
